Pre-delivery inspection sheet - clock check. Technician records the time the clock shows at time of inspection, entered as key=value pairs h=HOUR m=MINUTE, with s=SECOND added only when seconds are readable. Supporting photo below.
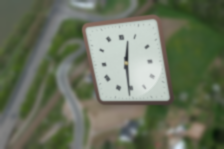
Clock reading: h=12 m=31
